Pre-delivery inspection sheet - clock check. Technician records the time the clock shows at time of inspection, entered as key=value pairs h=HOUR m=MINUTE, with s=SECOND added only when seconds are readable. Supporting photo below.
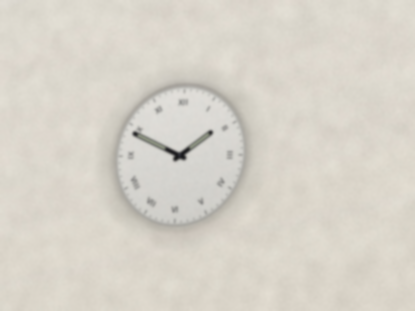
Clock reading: h=1 m=49
